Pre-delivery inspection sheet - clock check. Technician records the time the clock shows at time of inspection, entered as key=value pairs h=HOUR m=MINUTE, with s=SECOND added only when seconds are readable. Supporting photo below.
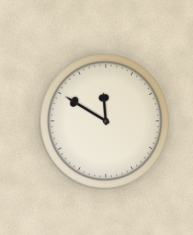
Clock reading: h=11 m=50
